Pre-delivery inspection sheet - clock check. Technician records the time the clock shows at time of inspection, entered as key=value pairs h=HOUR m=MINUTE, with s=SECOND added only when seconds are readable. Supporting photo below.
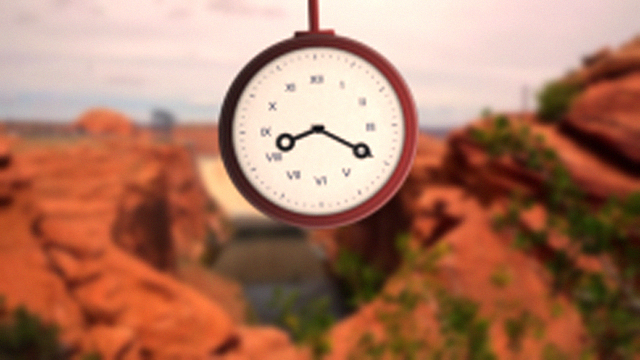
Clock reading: h=8 m=20
